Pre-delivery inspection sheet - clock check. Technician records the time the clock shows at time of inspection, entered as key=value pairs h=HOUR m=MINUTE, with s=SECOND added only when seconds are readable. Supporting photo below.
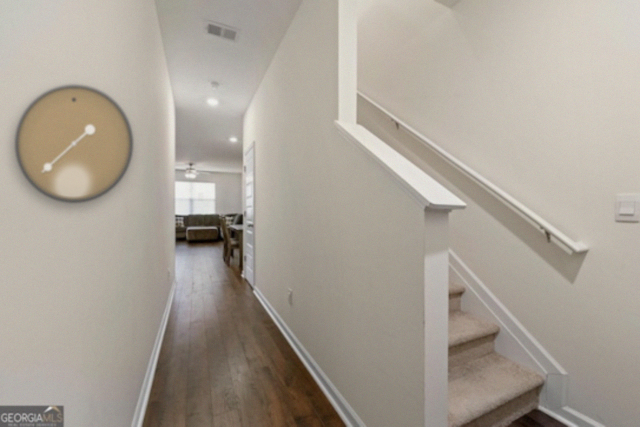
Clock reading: h=1 m=38
